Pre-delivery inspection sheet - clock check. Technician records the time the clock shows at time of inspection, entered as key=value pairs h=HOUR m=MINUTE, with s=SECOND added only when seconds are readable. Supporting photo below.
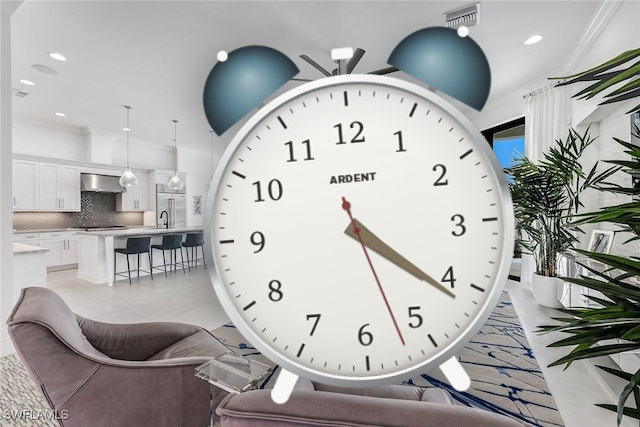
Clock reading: h=4 m=21 s=27
